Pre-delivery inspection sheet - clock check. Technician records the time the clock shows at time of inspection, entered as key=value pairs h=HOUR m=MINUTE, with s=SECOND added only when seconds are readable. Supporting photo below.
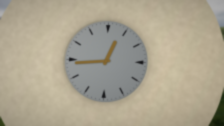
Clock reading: h=12 m=44
